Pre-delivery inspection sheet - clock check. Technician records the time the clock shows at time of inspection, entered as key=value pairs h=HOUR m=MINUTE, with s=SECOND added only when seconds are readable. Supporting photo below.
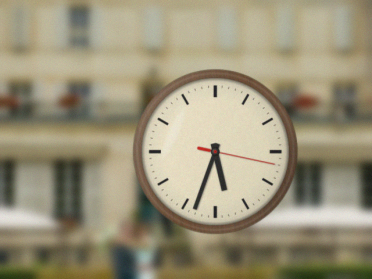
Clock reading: h=5 m=33 s=17
